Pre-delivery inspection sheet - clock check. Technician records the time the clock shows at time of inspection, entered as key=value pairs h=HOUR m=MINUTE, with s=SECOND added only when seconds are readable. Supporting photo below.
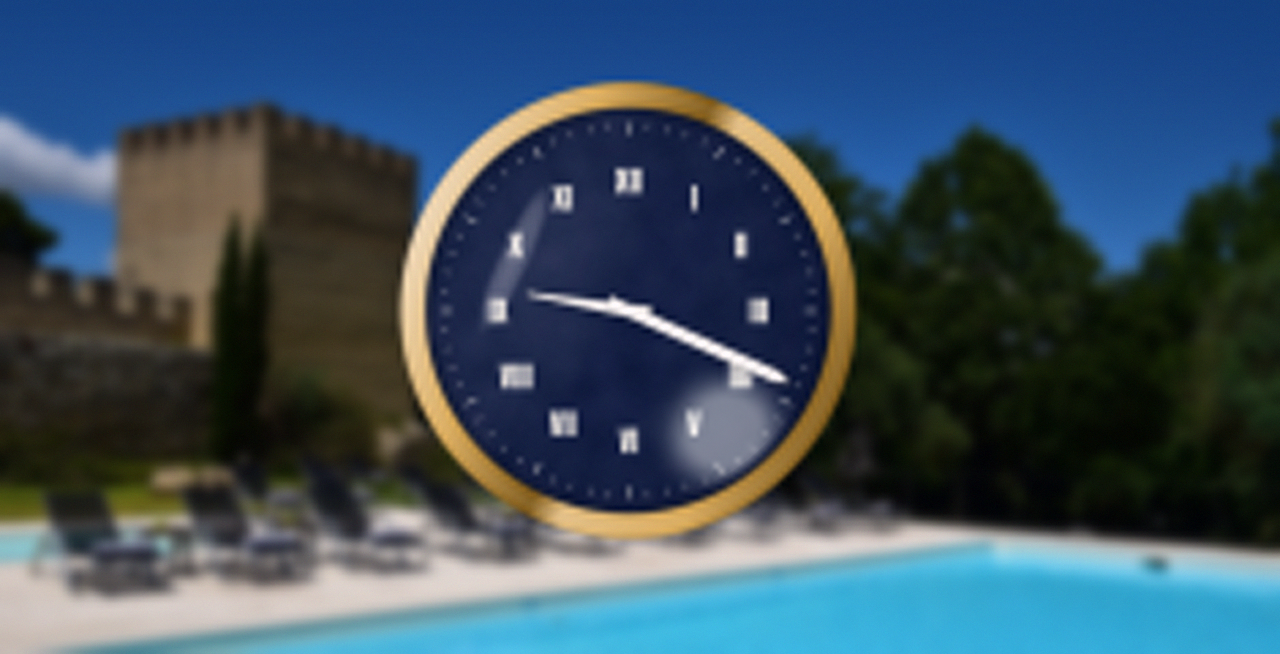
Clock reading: h=9 m=19
